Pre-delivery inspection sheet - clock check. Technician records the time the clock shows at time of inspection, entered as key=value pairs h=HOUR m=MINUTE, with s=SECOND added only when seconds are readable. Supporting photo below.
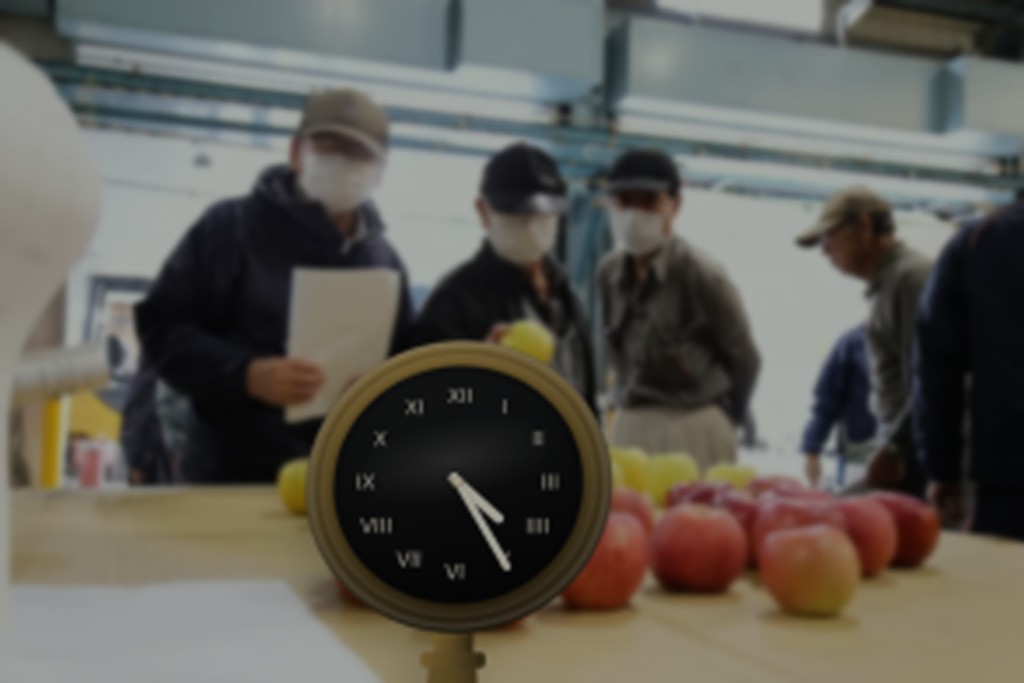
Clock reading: h=4 m=25
